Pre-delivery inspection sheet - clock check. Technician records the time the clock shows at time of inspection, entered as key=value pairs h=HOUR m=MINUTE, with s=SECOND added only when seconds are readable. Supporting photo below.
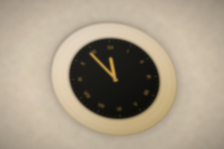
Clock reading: h=11 m=54
